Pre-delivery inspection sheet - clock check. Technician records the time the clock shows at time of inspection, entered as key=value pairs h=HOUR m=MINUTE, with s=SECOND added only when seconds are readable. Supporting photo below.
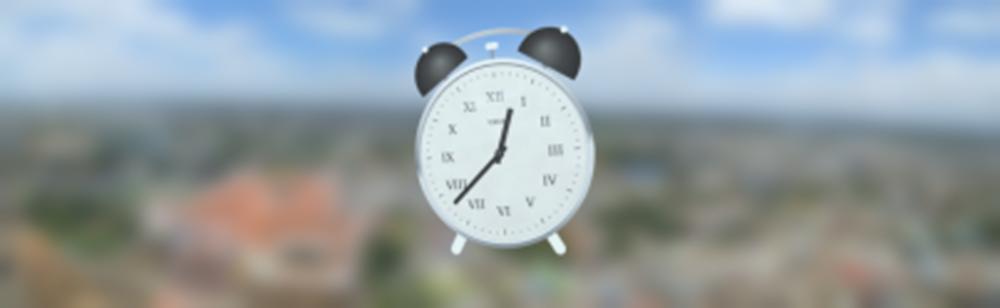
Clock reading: h=12 m=38
